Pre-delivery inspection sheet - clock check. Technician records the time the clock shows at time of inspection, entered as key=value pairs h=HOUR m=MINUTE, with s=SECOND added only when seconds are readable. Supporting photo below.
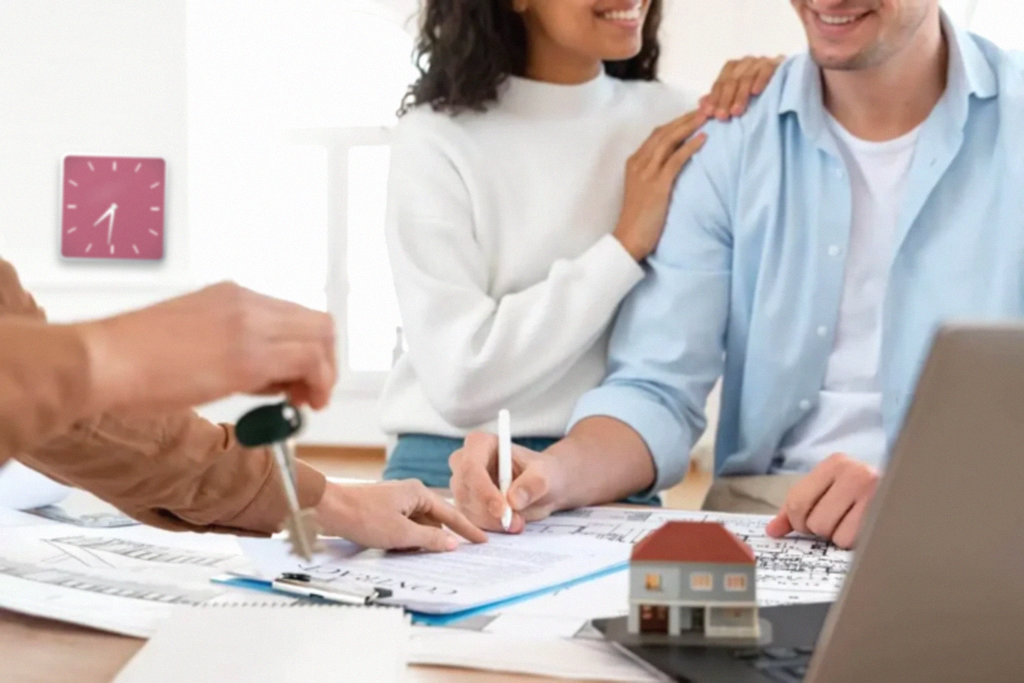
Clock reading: h=7 m=31
